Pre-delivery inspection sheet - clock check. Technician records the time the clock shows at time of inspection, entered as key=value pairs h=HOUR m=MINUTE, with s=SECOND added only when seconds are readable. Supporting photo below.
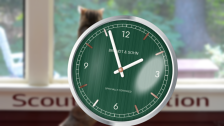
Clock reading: h=1 m=56
